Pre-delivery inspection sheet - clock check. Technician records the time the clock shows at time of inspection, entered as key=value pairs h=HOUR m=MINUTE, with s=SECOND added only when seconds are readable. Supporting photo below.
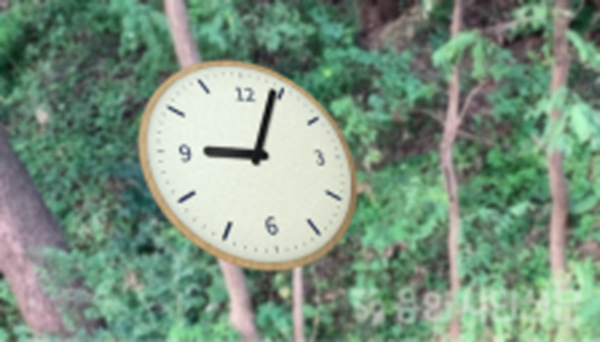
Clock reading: h=9 m=4
